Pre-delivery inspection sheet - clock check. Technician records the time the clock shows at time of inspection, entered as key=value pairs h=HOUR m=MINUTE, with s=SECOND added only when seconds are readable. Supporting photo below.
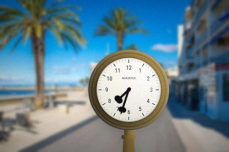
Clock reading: h=7 m=33
